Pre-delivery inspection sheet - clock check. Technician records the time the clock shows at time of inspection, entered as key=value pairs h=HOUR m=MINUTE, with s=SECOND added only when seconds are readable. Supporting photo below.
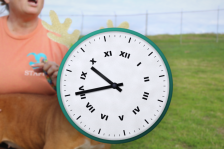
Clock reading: h=9 m=40
